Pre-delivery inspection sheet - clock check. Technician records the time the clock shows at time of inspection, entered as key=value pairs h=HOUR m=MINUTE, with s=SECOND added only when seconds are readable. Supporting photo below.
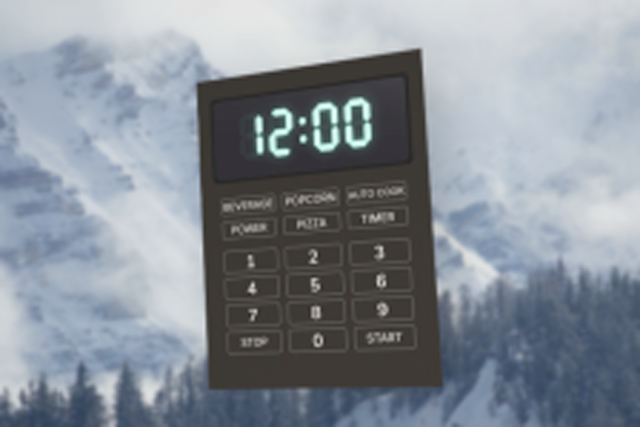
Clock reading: h=12 m=0
